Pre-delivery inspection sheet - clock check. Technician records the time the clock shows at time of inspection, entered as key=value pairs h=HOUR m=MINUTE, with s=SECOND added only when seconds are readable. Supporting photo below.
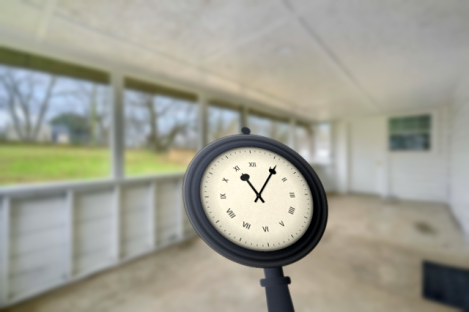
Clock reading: h=11 m=6
